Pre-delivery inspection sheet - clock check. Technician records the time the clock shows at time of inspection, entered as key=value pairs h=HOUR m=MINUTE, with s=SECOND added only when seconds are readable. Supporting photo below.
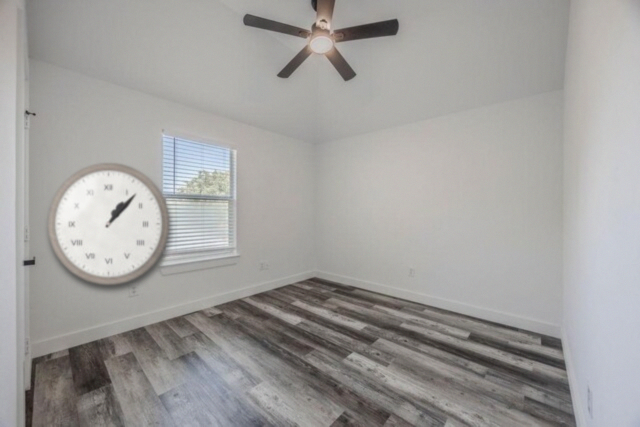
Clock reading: h=1 m=7
